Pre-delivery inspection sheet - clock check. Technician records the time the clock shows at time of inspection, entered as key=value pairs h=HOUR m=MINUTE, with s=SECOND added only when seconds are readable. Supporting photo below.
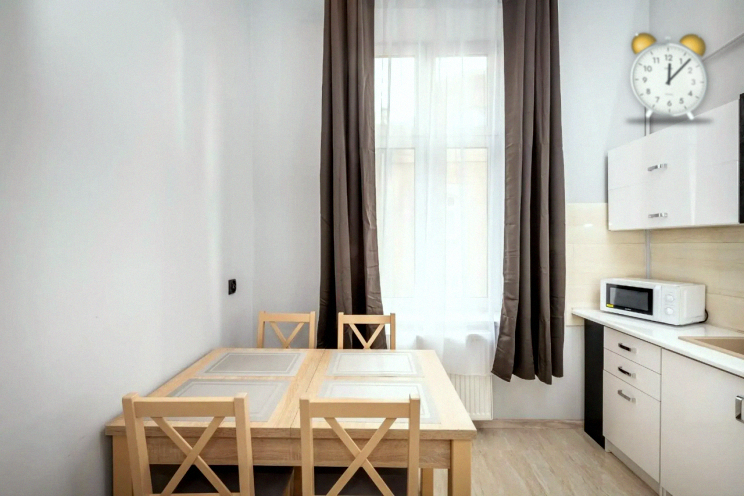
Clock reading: h=12 m=7
